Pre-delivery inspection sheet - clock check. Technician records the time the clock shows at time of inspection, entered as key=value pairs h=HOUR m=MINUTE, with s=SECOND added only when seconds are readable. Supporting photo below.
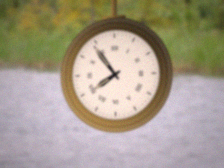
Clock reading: h=7 m=54
